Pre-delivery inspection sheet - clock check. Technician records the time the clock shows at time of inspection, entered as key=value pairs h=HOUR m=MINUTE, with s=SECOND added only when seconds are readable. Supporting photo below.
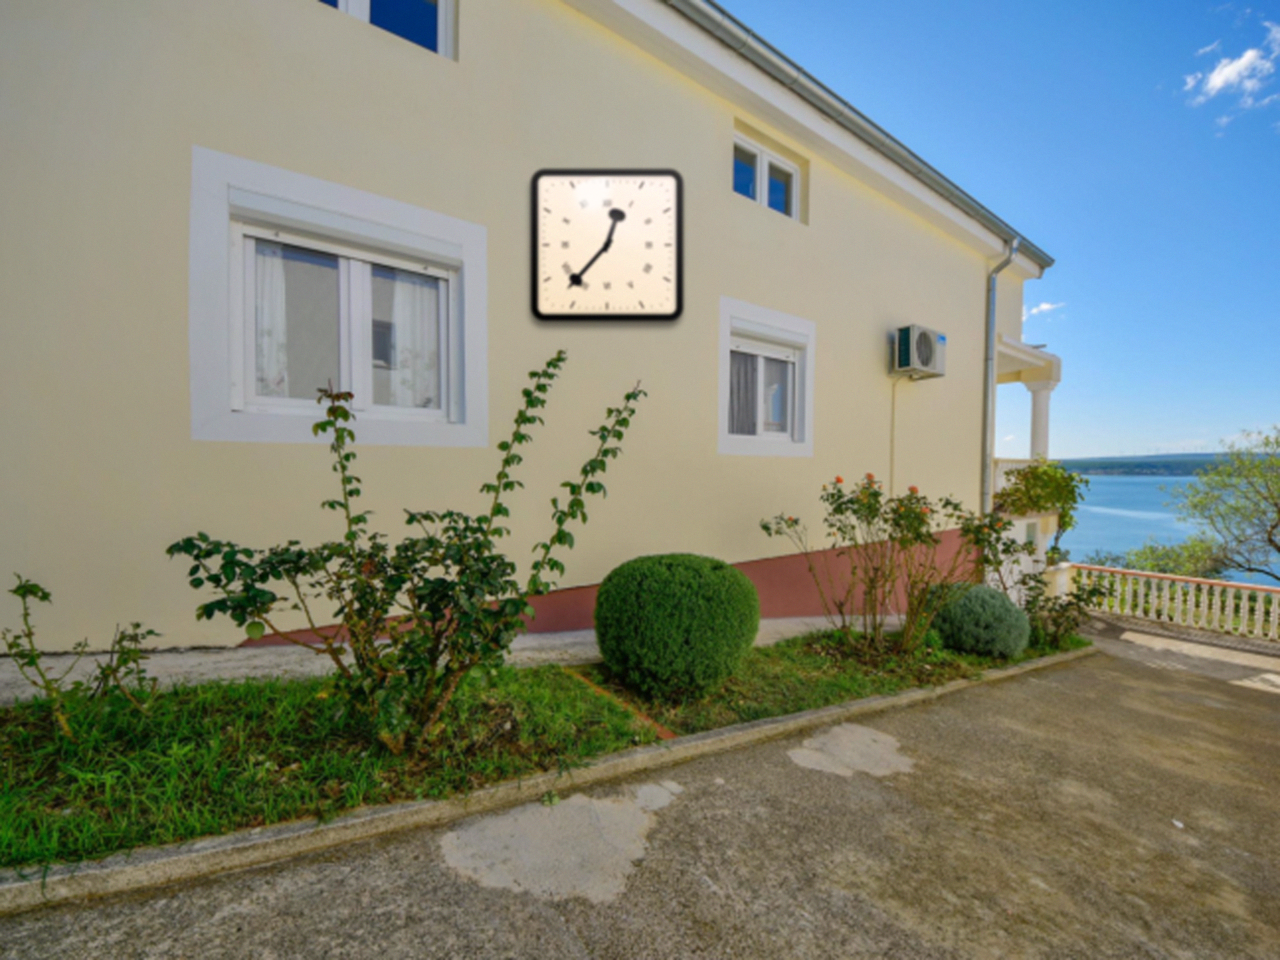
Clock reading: h=12 m=37
